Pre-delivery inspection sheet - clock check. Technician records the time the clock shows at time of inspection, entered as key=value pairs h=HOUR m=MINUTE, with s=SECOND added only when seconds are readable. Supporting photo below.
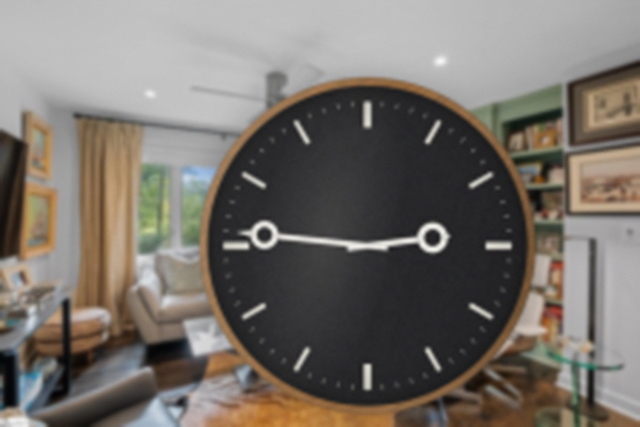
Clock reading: h=2 m=46
